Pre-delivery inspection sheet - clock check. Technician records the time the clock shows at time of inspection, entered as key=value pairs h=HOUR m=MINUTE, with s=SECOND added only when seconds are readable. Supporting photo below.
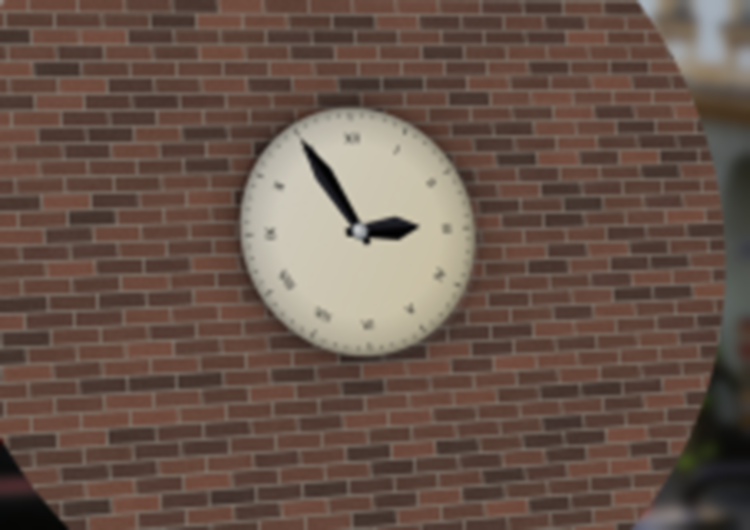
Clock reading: h=2 m=55
